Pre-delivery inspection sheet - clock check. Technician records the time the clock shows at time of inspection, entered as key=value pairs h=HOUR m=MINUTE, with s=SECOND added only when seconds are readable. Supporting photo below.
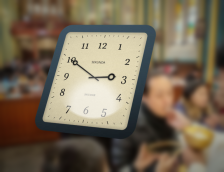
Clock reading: h=2 m=50
